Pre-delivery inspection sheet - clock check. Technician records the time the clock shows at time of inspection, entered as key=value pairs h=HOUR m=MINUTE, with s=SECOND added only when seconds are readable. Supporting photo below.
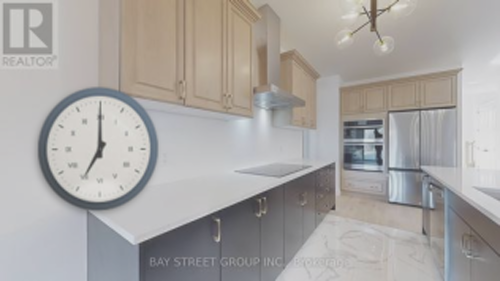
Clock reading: h=7 m=0
